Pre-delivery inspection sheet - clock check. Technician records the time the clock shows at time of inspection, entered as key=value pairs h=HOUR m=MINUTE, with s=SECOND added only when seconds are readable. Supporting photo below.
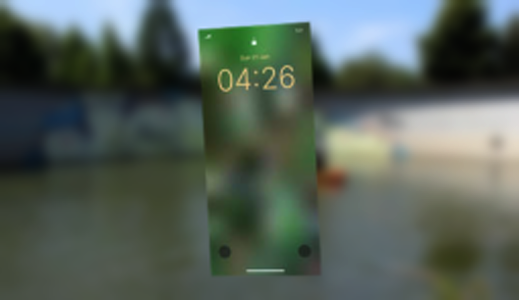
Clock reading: h=4 m=26
